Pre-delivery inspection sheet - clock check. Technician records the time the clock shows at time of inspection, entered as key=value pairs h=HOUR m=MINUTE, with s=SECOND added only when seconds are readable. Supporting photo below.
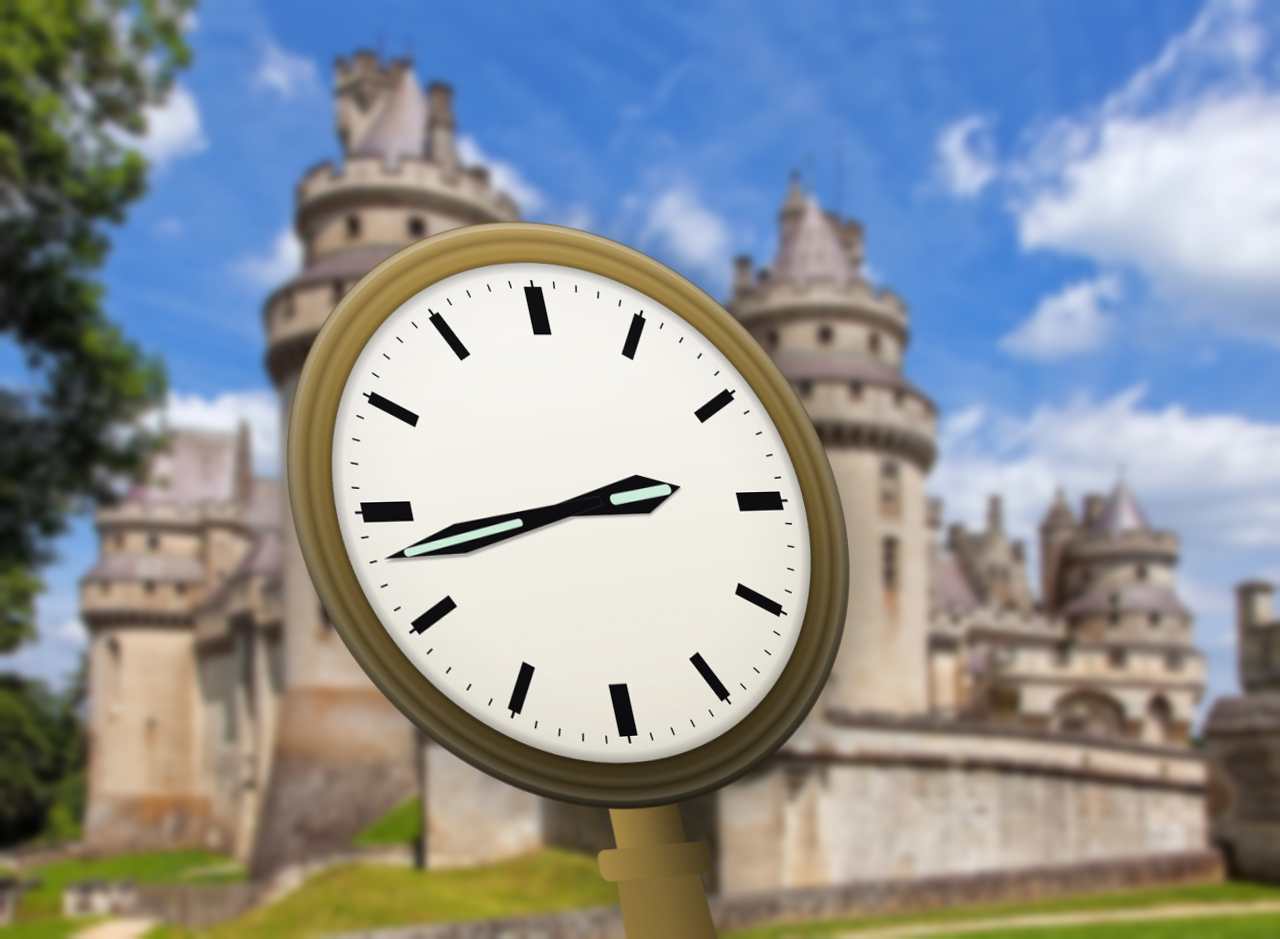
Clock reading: h=2 m=43
